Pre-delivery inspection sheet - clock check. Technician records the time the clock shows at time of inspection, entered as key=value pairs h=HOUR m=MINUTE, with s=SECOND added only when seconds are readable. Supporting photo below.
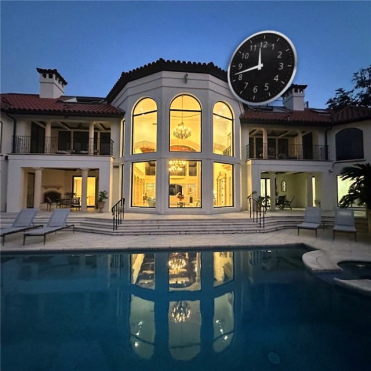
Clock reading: h=11 m=42
